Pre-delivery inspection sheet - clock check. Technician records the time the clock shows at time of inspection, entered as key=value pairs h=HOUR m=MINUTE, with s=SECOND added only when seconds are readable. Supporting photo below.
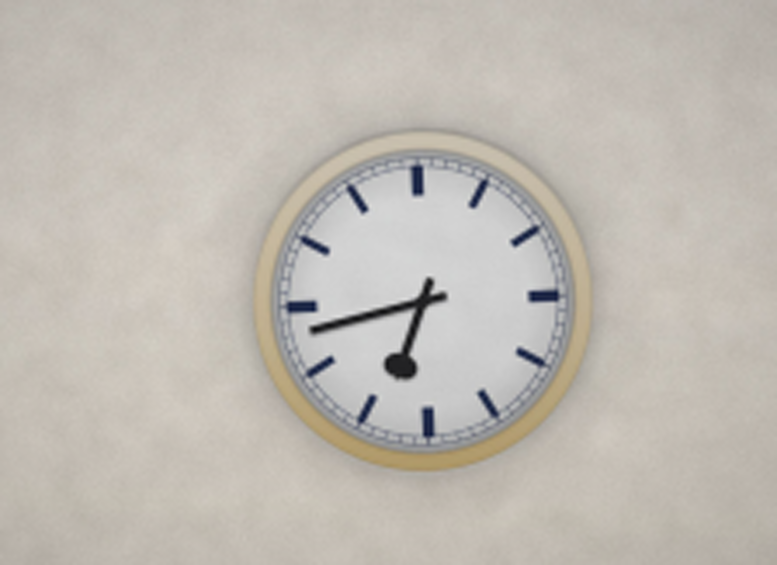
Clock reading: h=6 m=43
